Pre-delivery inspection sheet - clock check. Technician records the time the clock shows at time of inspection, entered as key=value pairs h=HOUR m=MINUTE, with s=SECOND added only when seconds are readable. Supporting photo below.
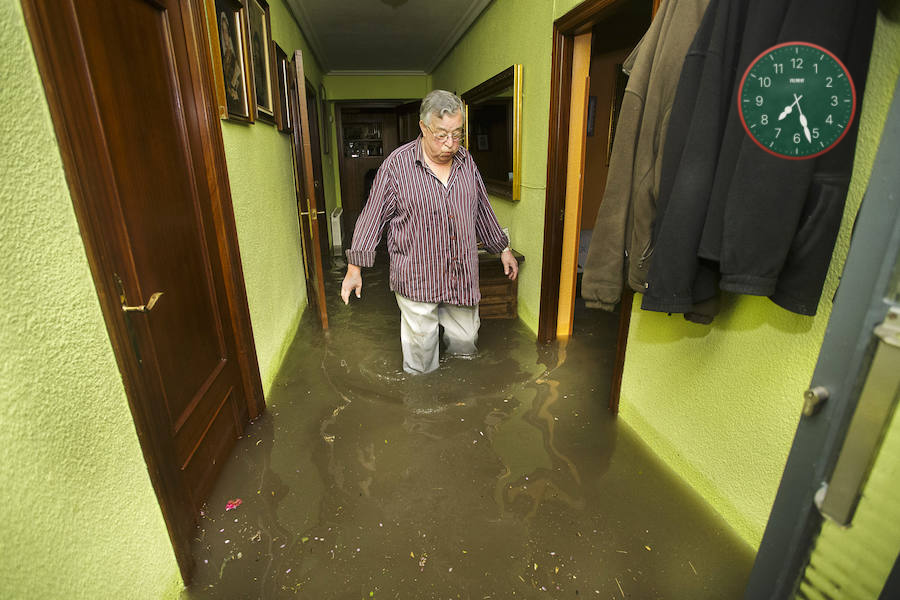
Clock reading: h=7 m=27
